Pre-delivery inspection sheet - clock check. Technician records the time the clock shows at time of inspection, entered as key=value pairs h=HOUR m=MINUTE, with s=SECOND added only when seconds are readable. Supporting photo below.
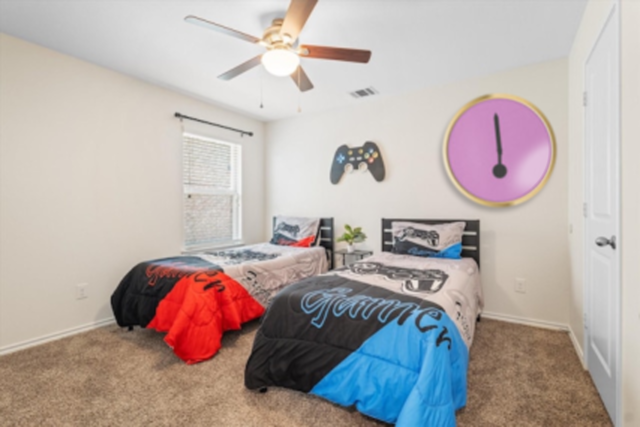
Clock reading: h=5 m=59
